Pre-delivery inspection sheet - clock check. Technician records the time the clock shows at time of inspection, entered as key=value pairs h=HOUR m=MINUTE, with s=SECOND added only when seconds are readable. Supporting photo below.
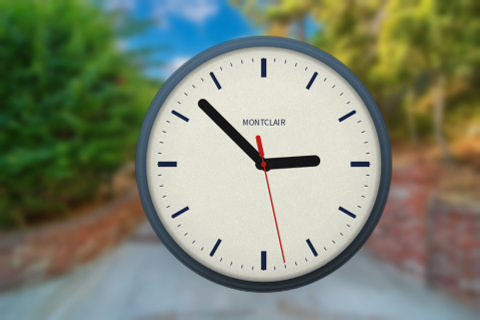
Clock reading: h=2 m=52 s=28
